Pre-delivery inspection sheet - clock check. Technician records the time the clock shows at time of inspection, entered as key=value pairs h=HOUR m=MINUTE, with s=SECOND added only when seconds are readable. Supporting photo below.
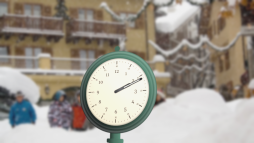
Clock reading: h=2 m=11
